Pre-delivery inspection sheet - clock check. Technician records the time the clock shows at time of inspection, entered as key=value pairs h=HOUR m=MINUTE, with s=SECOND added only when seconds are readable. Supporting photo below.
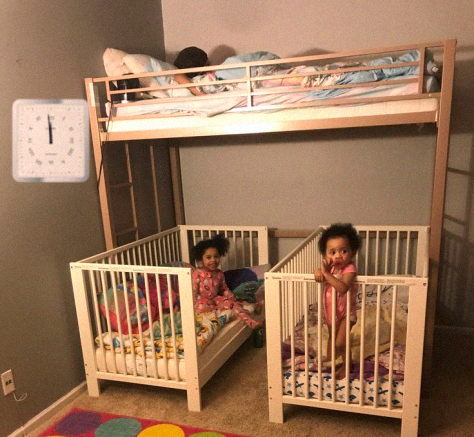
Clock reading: h=11 m=59
